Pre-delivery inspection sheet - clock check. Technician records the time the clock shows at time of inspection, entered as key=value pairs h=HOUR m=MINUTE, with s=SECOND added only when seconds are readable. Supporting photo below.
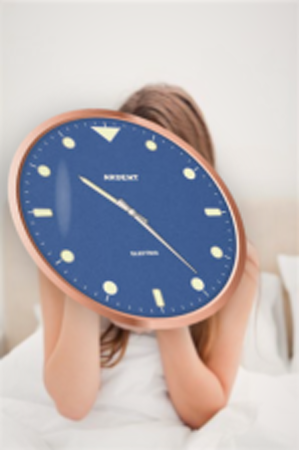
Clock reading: h=10 m=24
